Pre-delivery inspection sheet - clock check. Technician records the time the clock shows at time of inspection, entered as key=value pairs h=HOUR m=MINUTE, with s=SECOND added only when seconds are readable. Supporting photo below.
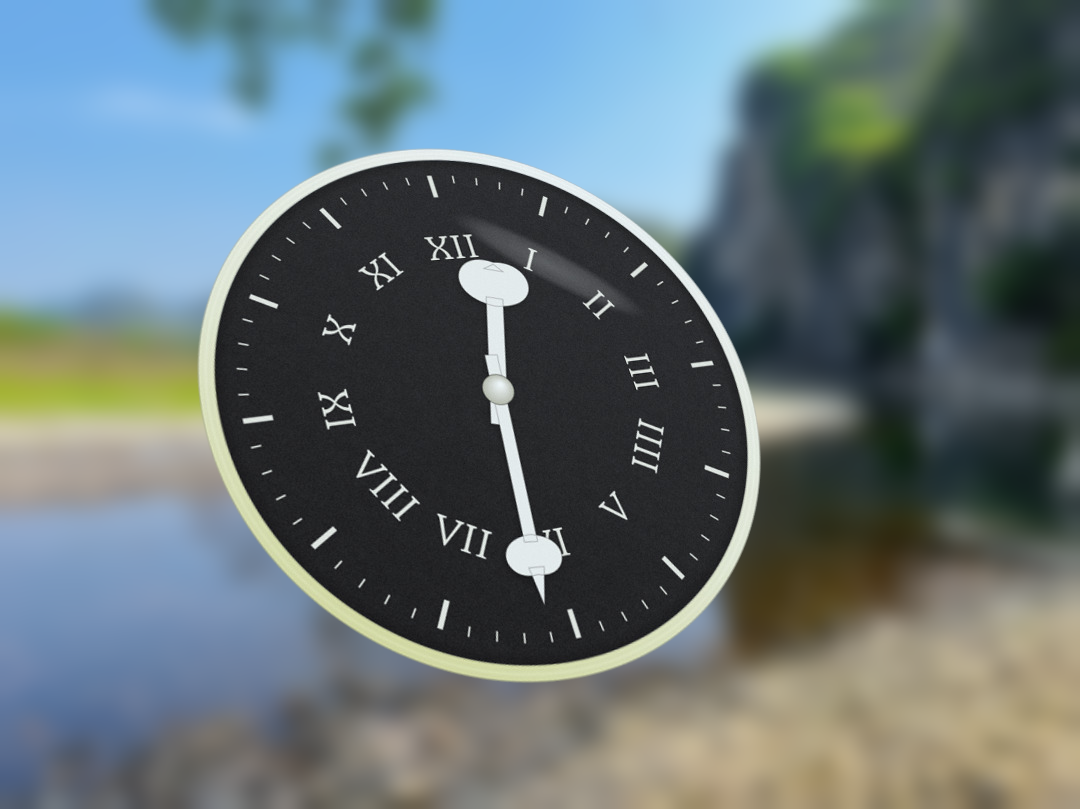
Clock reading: h=12 m=31
